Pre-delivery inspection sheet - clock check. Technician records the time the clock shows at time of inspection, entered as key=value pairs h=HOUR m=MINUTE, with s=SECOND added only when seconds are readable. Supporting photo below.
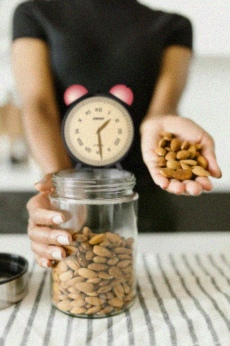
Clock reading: h=1 m=29
